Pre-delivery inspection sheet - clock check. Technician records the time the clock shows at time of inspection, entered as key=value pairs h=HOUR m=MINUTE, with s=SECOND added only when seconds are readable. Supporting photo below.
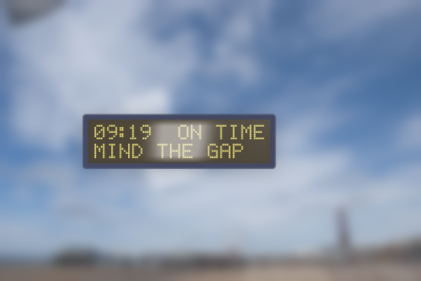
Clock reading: h=9 m=19
